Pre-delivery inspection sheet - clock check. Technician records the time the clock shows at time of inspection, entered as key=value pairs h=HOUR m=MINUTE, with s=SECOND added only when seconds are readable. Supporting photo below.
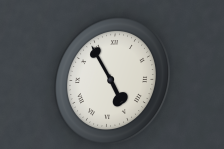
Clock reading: h=4 m=54
